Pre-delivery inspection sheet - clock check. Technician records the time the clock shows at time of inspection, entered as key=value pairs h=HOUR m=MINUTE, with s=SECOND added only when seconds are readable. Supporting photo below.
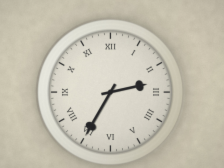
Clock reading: h=2 m=35
